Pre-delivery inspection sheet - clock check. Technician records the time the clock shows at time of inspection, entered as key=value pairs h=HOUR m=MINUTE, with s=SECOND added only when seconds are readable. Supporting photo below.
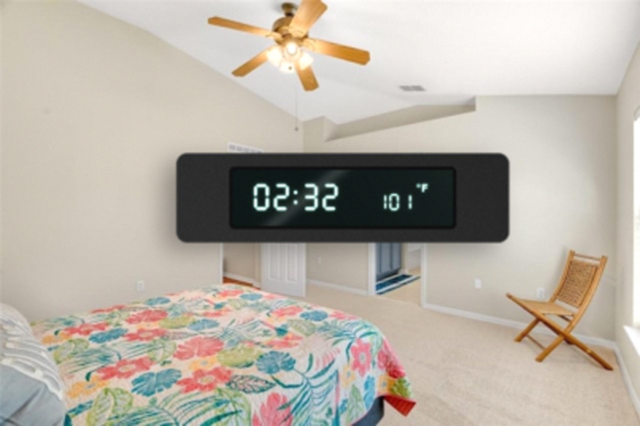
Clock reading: h=2 m=32
